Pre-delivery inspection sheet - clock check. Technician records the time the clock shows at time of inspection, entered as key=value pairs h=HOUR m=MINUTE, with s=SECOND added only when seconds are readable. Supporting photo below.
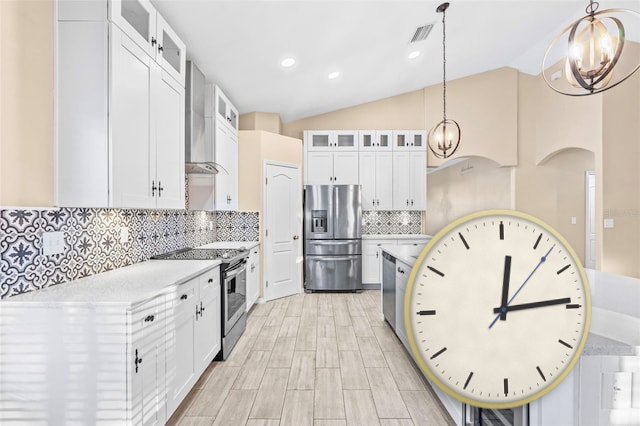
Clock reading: h=12 m=14 s=7
